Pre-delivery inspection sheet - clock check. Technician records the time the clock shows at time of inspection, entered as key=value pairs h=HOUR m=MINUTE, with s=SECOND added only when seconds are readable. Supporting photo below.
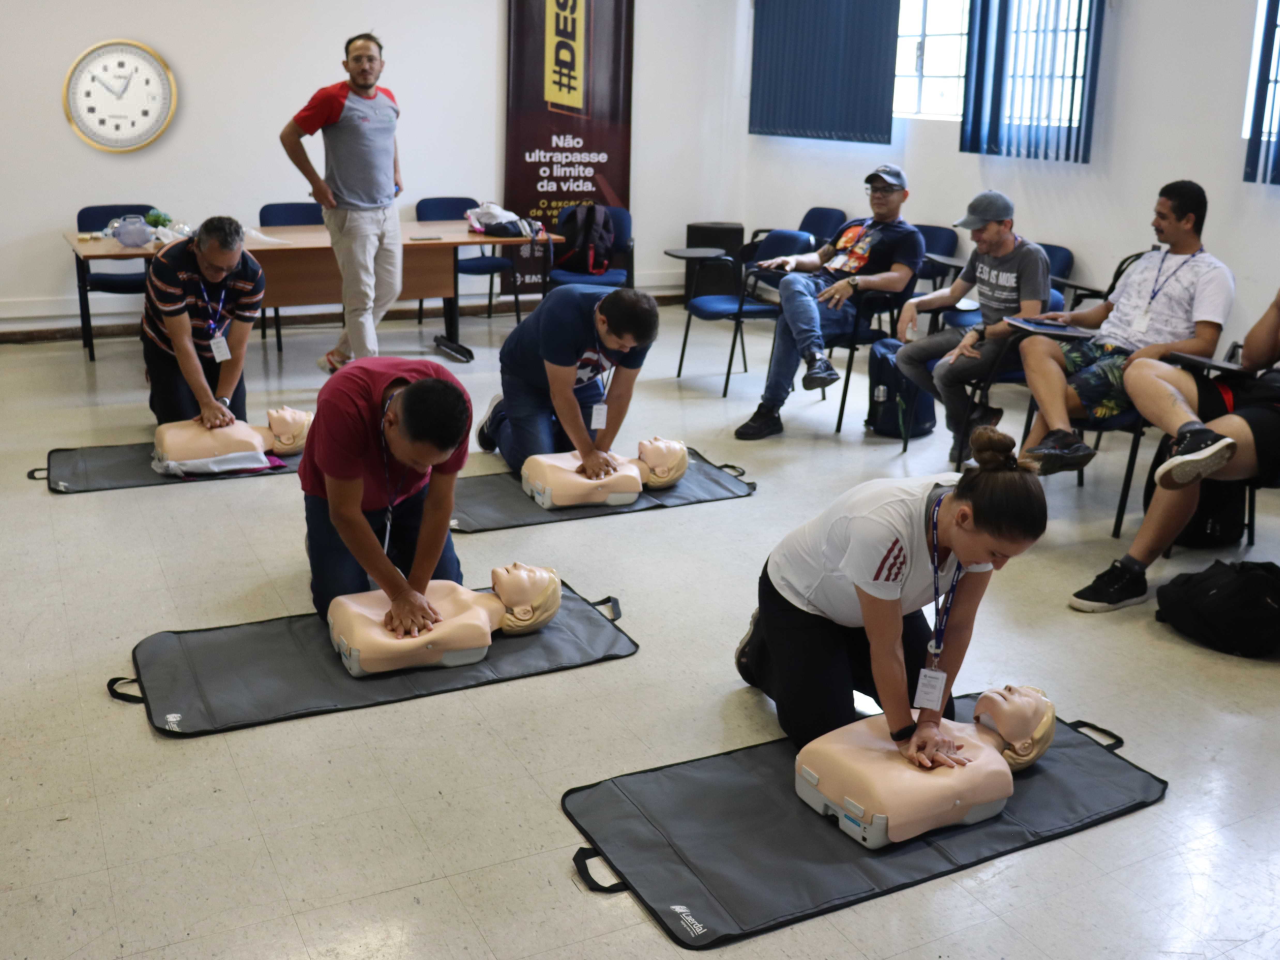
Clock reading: h=12 m=51
